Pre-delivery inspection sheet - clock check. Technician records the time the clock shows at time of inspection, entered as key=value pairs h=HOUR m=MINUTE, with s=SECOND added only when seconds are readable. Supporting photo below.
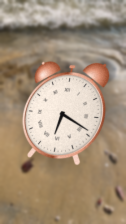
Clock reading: h=6 m=19
